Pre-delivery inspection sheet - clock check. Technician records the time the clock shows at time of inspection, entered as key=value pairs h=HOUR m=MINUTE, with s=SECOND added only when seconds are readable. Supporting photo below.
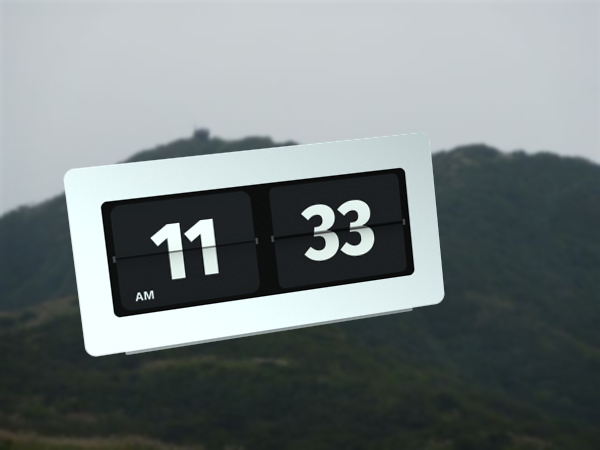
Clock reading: h=11 m=33
